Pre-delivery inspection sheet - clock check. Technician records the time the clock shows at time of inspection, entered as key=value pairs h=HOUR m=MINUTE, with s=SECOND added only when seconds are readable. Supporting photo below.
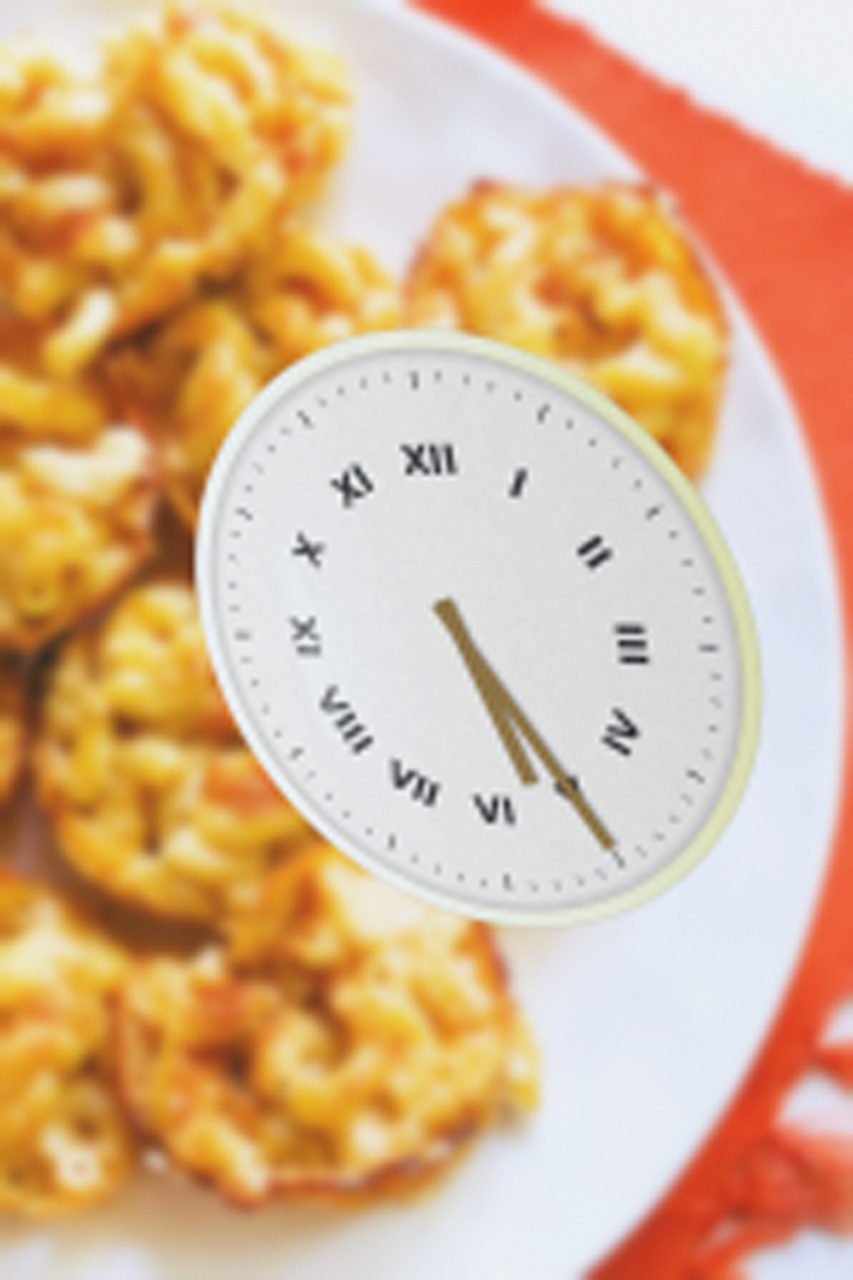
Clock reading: h=5 m=25
